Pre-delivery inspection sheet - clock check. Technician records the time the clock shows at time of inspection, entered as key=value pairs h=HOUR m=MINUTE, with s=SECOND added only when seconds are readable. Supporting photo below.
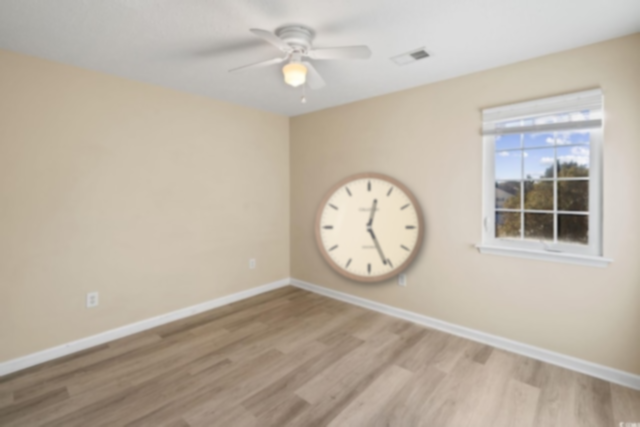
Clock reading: h=12 m=26
